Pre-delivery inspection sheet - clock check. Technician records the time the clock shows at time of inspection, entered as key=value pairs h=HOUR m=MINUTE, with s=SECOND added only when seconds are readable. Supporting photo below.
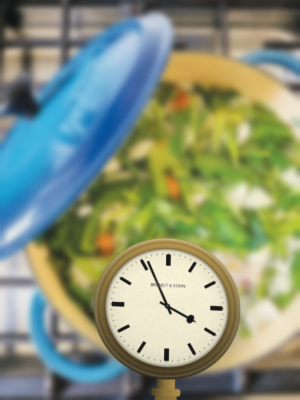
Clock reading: h=3 m=56
